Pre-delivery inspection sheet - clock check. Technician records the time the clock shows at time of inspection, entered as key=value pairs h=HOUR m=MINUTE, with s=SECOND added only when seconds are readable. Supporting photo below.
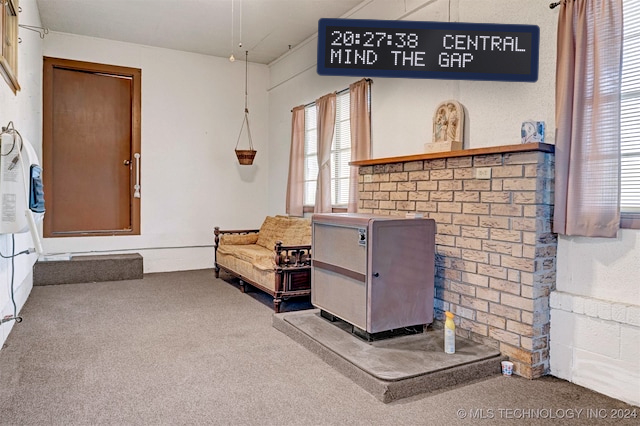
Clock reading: h=20 m=27 s=38
